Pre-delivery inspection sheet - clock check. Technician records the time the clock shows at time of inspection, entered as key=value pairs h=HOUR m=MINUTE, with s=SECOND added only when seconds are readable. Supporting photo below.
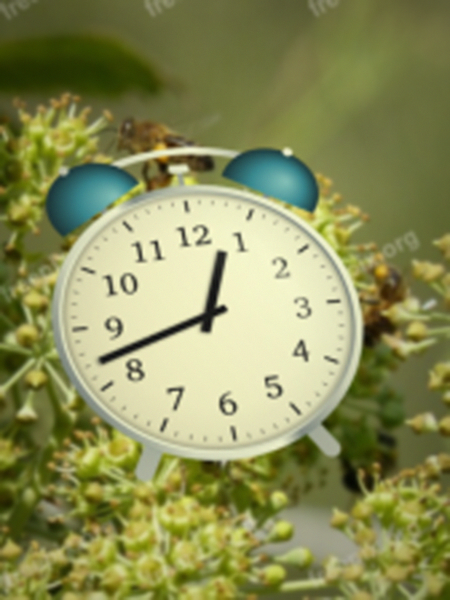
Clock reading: h=12 m=42
